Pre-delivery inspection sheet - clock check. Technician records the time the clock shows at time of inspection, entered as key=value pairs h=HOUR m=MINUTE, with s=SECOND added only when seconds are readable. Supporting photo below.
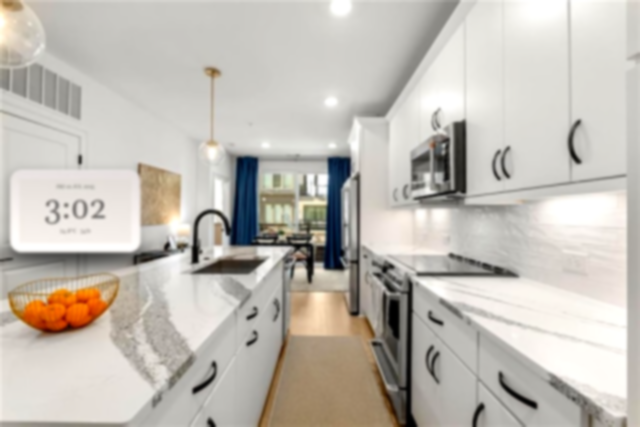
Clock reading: h=3 m=2
